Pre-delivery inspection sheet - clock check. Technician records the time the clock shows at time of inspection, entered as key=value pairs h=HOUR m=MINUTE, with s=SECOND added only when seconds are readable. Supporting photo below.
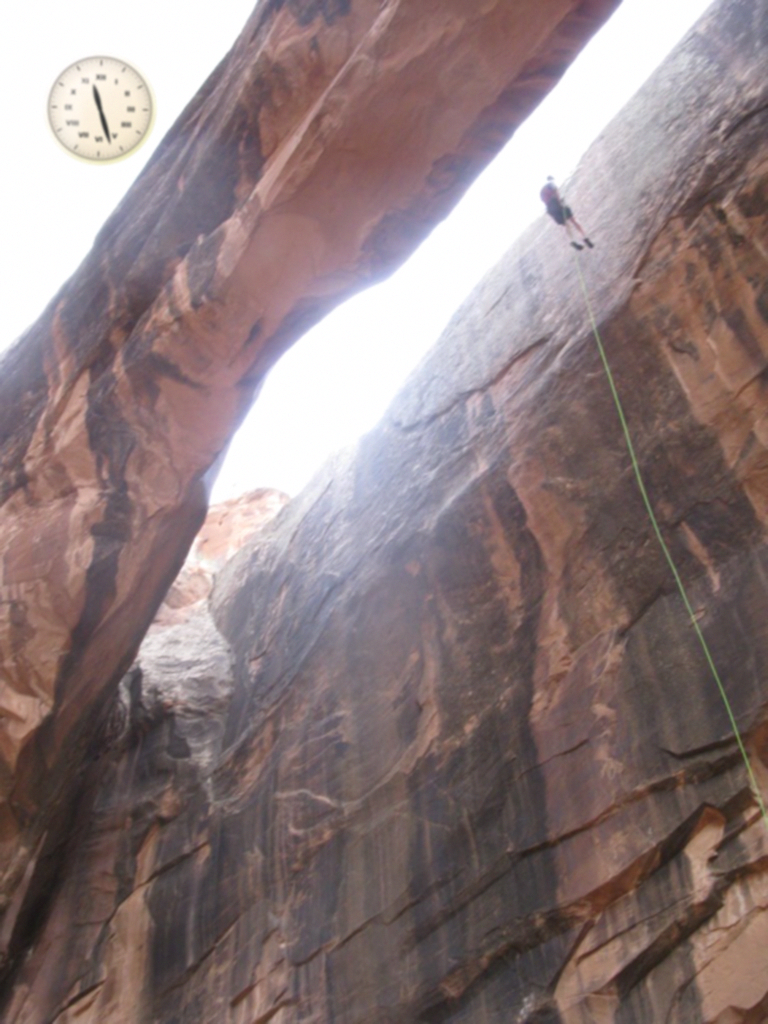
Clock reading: h=11 m=27
